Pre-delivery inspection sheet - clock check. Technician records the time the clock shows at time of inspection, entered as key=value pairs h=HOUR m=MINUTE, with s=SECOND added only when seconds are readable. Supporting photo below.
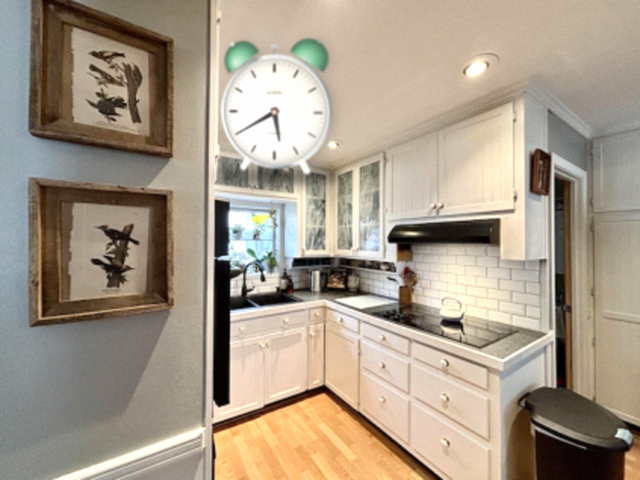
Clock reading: h=5 m=40
